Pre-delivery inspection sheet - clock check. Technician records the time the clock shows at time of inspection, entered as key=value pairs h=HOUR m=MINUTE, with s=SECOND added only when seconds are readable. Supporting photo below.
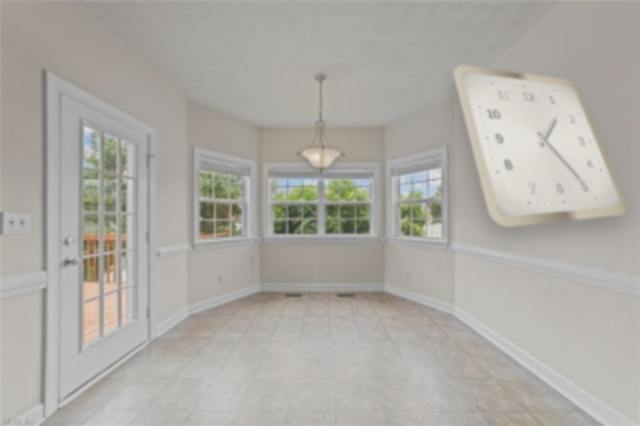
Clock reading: h=1 m=25
